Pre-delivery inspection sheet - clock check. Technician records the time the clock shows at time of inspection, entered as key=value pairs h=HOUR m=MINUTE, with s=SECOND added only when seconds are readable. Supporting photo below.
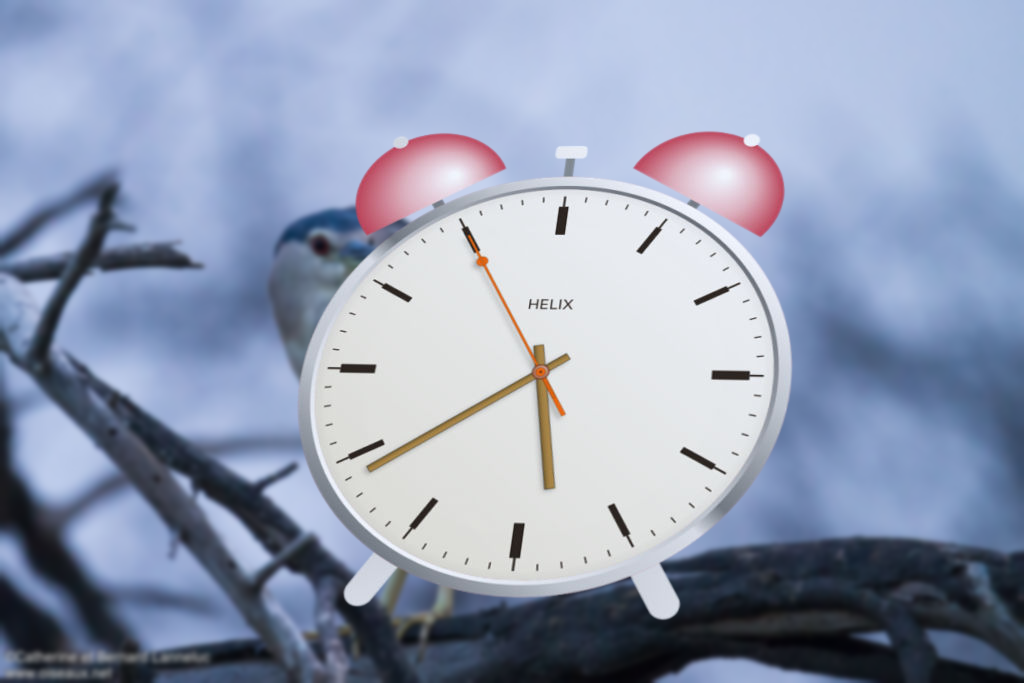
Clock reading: h=5 m=38 s=55
